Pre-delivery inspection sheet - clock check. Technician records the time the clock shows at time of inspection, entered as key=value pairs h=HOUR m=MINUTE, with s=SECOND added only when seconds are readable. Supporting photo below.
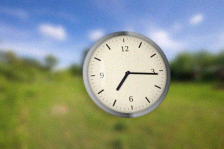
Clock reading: h=7 m=16
